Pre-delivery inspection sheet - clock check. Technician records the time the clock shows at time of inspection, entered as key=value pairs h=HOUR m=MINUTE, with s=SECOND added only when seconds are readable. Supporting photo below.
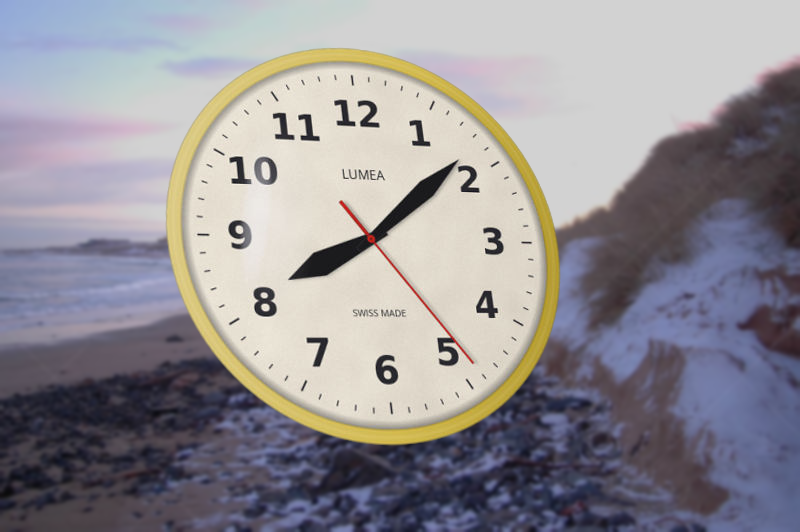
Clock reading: h=8 m=8 s=24
